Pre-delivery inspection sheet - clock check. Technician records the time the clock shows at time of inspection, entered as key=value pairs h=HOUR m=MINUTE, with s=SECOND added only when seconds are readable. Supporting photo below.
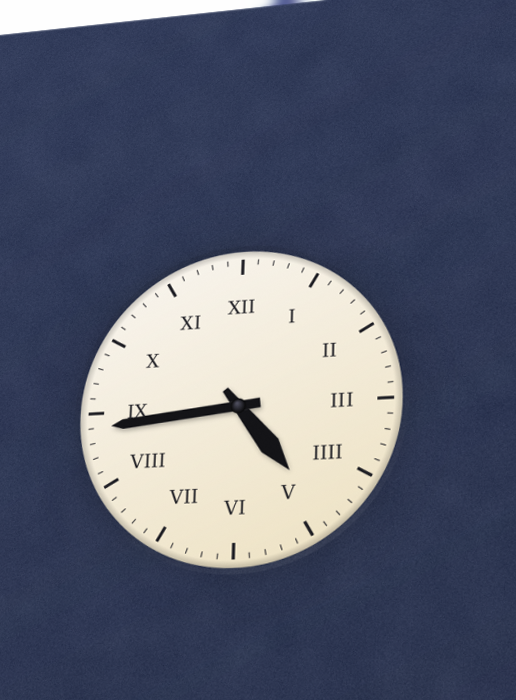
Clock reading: h=4 m=44
